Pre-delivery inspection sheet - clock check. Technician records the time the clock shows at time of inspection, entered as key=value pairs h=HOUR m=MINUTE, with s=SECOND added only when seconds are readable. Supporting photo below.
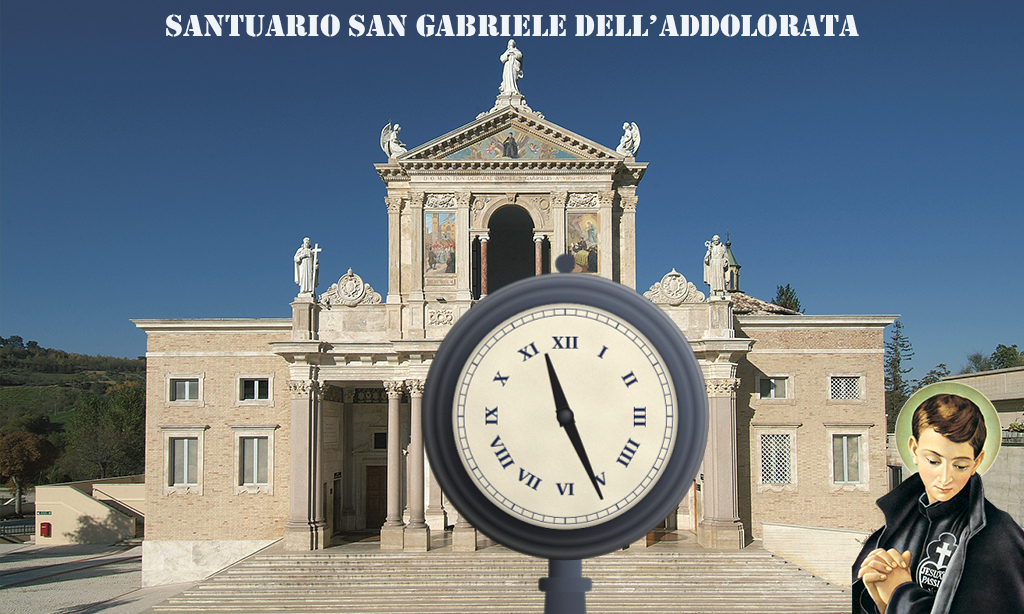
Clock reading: h=11 m=26
